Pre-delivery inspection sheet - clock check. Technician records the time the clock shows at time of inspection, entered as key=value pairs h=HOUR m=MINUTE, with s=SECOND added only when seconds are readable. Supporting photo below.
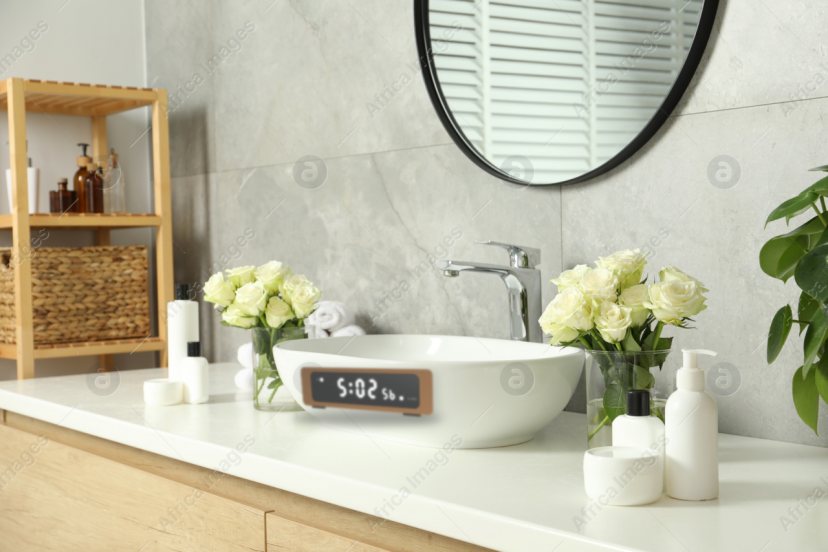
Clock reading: h=5 m=2
